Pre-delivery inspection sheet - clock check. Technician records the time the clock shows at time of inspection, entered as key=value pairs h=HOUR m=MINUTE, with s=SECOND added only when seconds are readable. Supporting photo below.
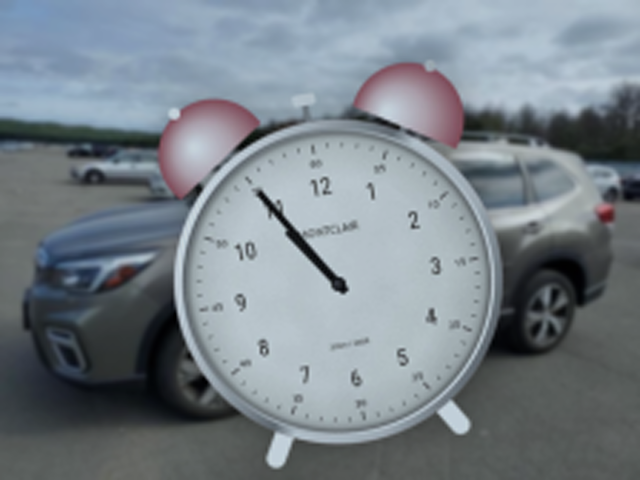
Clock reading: h=10 m=55
